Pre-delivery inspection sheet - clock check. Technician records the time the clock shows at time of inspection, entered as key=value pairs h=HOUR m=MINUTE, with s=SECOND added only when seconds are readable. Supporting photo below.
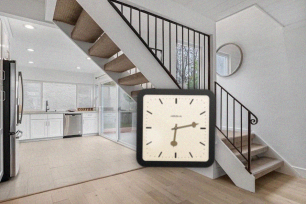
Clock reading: h=6 m=13
